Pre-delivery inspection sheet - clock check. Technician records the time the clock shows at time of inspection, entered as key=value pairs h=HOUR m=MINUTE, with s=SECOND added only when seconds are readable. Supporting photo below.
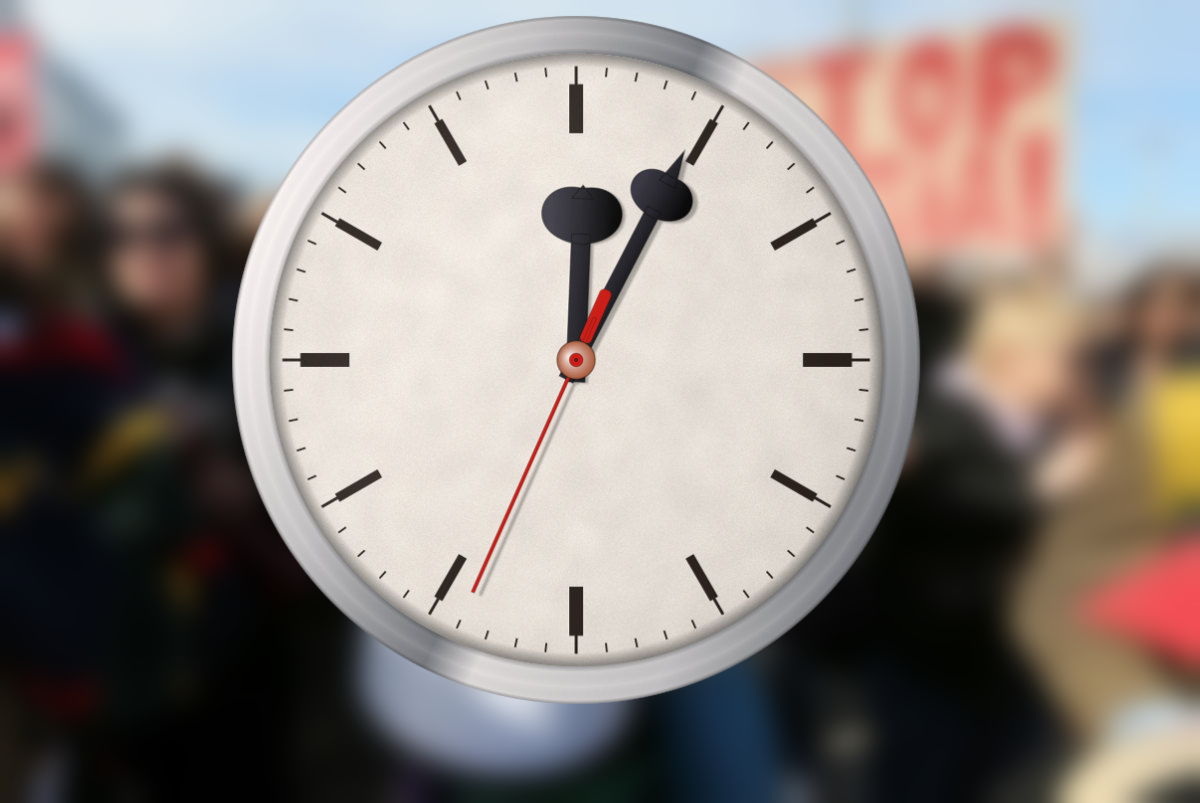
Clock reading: h=12 m=4 s=34
